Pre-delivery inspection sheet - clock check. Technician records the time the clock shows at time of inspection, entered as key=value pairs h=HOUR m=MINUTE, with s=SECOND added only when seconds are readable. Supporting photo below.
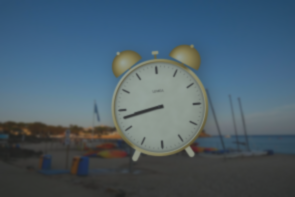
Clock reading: h=8 m=43
